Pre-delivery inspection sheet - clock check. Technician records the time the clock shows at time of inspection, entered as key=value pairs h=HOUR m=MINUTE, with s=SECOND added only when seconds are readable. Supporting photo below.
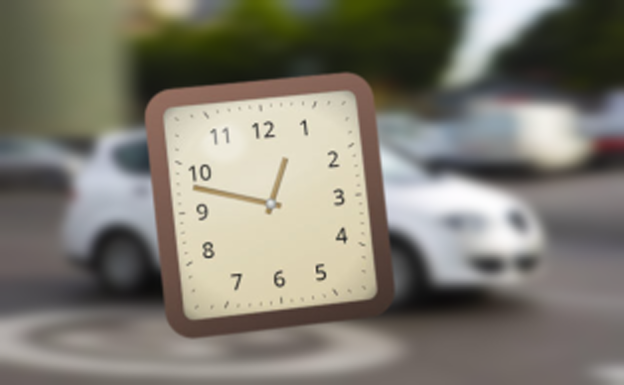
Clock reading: h=12 m=48
